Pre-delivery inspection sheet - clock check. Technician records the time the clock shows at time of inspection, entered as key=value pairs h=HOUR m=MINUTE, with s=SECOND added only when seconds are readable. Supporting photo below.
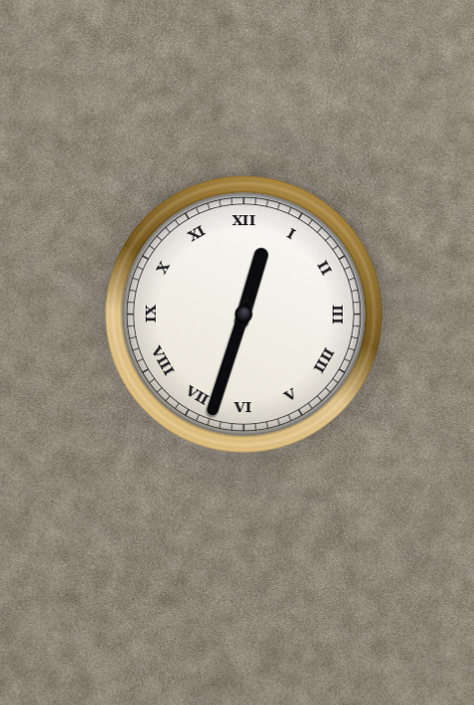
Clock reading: h=12 m=33
